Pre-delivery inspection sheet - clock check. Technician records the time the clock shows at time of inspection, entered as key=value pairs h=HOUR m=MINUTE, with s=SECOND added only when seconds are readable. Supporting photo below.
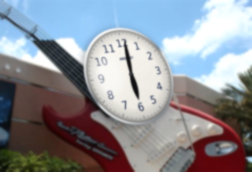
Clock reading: h=6 m=1
